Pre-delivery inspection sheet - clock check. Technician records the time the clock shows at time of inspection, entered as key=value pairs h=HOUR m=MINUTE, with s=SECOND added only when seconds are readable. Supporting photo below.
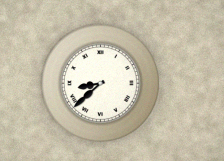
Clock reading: h=8 m=38
